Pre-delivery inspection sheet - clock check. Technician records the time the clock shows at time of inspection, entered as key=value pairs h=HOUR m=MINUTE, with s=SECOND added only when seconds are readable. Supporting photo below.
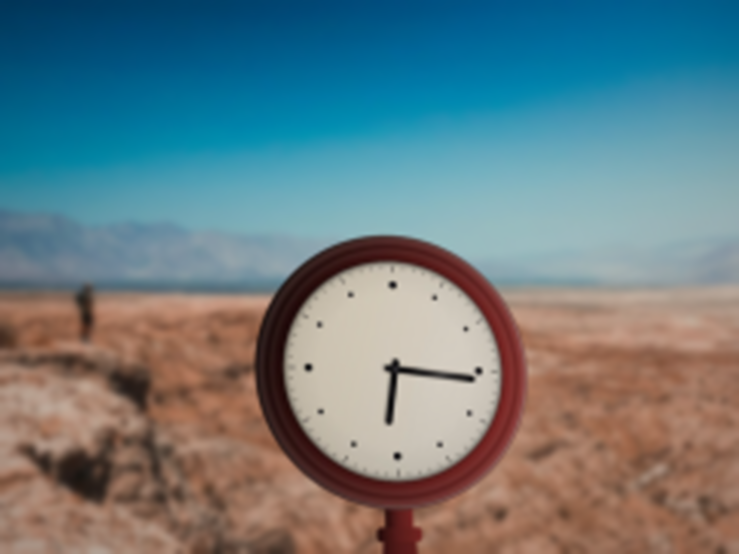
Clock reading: h=6 m=16
